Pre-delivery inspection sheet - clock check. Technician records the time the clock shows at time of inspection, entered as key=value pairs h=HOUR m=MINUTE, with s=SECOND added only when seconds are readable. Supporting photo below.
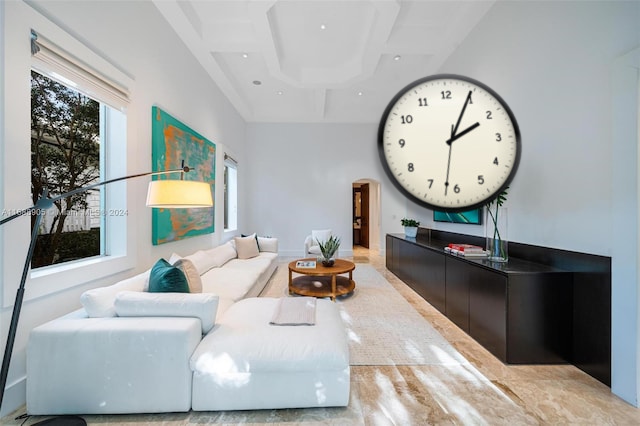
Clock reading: h=2 m=4 s=32
